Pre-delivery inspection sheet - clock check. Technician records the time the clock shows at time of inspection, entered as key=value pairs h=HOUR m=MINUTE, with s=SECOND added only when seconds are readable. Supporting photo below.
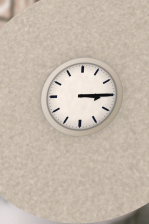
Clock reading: h=3 m=15
